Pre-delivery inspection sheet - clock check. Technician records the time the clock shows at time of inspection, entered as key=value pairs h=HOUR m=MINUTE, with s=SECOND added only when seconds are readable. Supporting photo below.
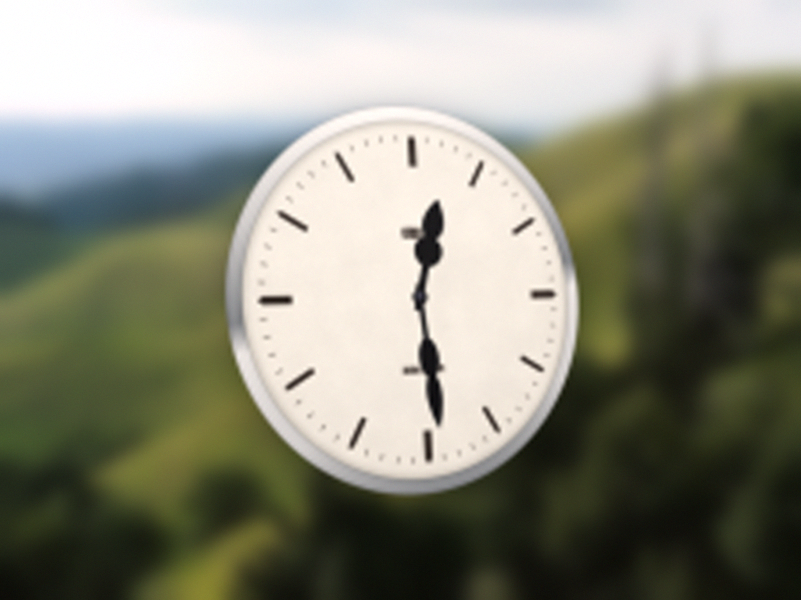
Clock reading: h=12 m=29
